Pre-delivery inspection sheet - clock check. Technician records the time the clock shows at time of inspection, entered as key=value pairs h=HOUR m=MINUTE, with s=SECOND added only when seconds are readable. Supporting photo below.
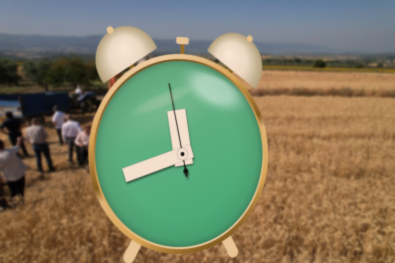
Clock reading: h=11 m=41 s=58
